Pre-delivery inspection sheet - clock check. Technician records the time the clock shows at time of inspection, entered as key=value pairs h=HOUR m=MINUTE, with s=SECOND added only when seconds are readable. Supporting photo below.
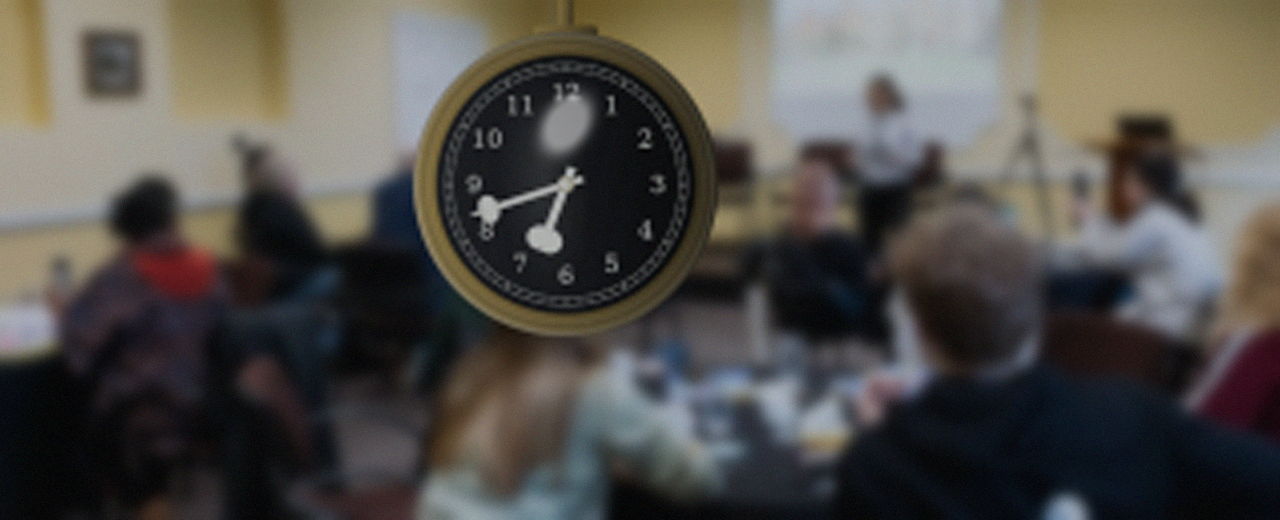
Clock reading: h=6 m=42
